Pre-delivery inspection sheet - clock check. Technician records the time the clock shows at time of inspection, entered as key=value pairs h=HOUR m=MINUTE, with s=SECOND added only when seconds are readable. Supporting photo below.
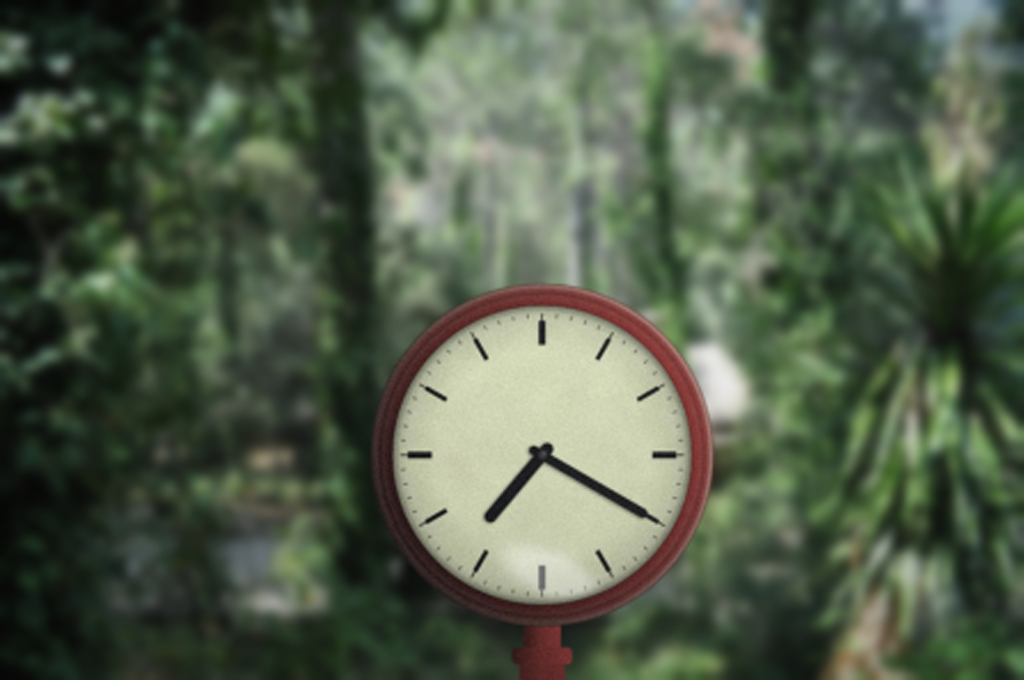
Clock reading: h=7 m=20
